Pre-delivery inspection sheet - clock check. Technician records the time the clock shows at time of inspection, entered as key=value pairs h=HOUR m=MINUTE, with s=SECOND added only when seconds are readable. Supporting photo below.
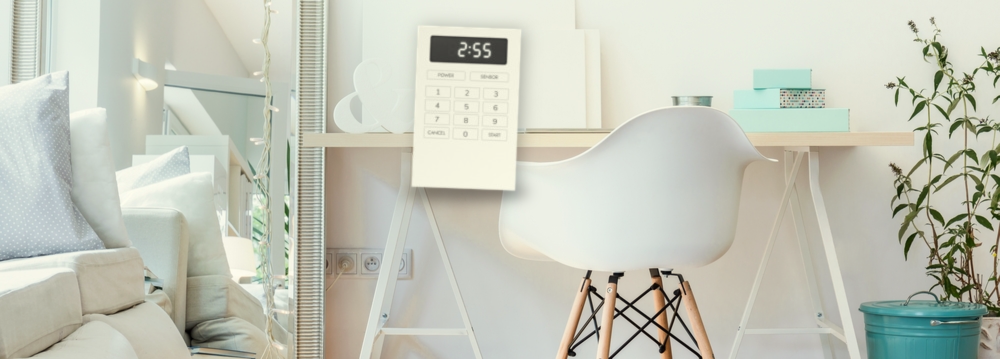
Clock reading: h=2 m=55
